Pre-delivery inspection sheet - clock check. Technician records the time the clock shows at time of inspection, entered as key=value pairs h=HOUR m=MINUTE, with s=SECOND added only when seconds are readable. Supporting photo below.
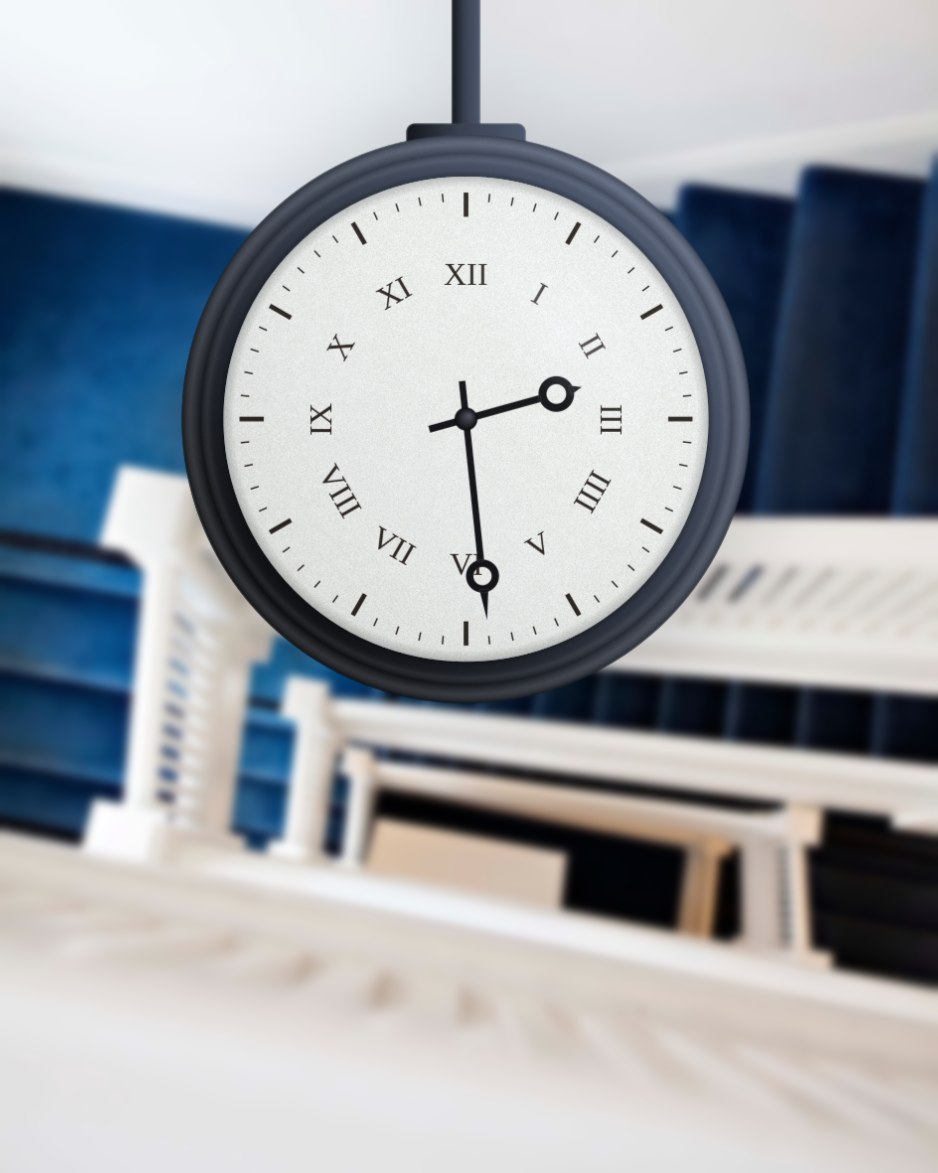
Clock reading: h=2 m=29
